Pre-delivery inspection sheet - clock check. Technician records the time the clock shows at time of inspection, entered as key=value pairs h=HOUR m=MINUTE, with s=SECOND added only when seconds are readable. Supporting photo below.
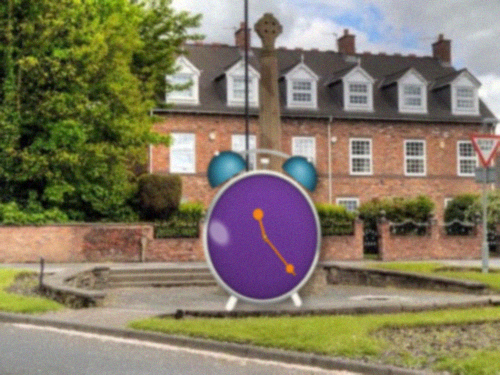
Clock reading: h=11 m=23
